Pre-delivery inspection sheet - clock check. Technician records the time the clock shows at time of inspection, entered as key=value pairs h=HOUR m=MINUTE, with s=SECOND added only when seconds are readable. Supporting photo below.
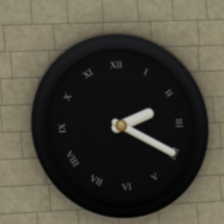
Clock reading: h=2 m=20
